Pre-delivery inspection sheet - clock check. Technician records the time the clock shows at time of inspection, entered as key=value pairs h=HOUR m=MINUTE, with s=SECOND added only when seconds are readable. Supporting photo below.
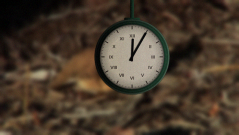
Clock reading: h=12 m=5
